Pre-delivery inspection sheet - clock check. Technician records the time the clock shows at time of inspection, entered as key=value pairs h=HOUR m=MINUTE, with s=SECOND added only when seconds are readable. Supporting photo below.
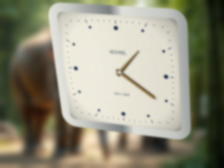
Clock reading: h=1 m=21
